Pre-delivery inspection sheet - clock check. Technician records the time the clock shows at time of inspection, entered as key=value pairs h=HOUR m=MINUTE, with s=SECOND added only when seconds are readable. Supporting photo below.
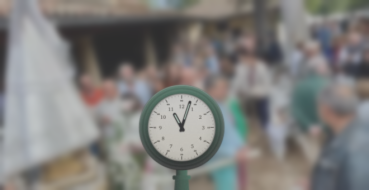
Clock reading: h=11 m=3
